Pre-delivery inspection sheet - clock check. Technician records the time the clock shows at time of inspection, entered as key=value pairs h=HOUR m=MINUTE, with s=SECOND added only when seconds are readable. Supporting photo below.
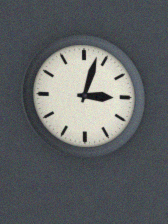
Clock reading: h=3 m=3
